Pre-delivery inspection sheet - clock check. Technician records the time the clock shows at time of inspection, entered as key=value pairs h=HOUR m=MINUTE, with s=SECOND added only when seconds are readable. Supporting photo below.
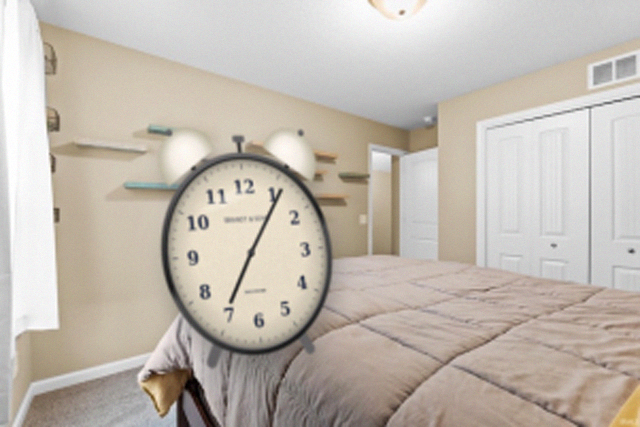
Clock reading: h=7 m=6
